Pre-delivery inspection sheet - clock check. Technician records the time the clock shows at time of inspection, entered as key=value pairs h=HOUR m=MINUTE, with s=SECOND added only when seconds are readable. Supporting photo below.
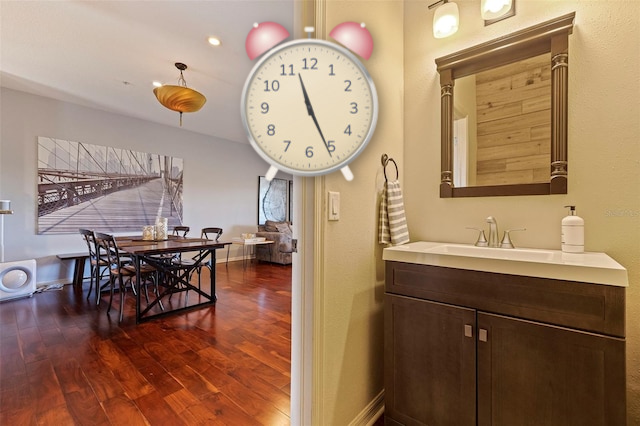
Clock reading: h=11 m=26
